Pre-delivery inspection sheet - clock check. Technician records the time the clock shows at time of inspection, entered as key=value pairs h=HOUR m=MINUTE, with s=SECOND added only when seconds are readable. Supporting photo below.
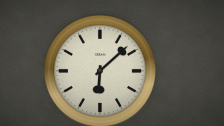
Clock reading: h=6 m=8
